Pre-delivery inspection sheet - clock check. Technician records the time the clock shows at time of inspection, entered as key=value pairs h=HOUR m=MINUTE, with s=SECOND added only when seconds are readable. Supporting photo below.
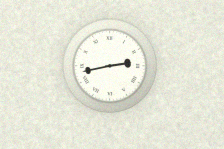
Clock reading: h=2 m=43
